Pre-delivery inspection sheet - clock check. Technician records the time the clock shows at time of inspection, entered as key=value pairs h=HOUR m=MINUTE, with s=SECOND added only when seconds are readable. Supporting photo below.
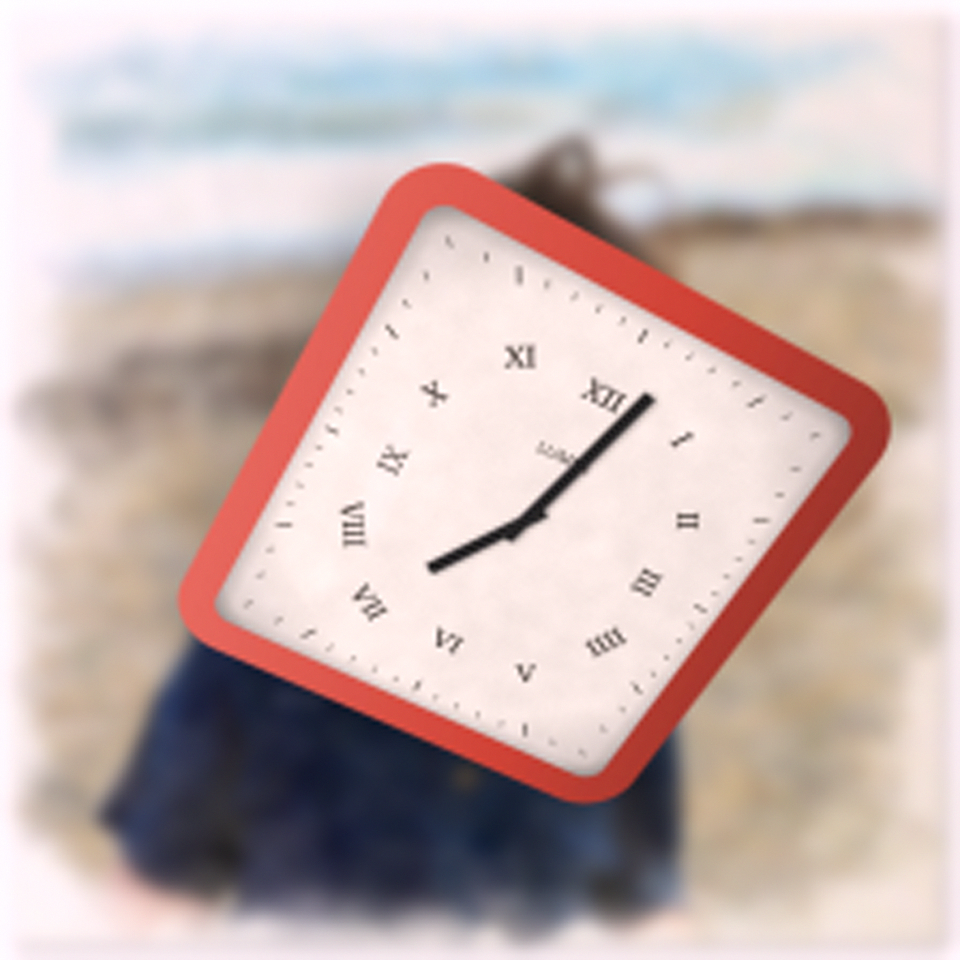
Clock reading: h=7 m=2
